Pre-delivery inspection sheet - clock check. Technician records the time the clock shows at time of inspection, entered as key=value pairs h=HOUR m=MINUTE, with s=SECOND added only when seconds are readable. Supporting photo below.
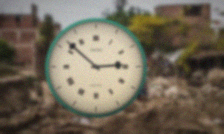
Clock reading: h=2 m=52
